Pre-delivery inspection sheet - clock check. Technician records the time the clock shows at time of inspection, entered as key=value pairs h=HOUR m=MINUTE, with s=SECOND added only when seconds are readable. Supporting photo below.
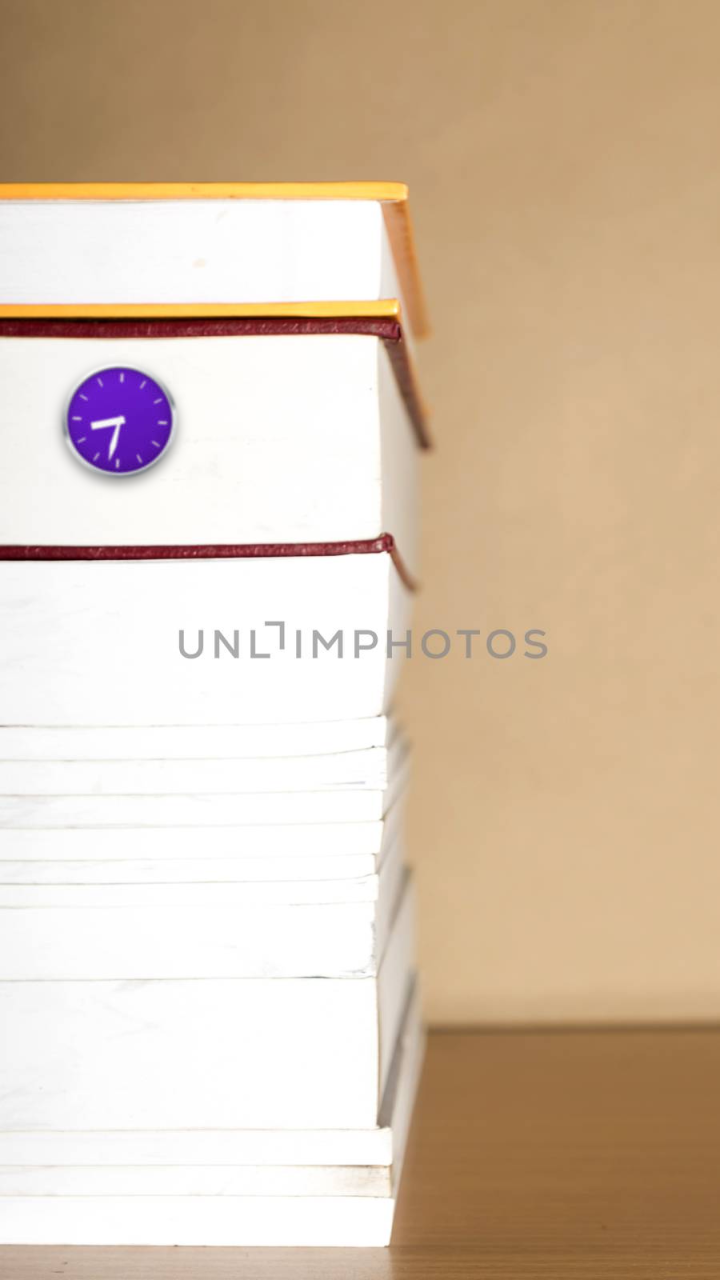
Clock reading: h=8 m=32
